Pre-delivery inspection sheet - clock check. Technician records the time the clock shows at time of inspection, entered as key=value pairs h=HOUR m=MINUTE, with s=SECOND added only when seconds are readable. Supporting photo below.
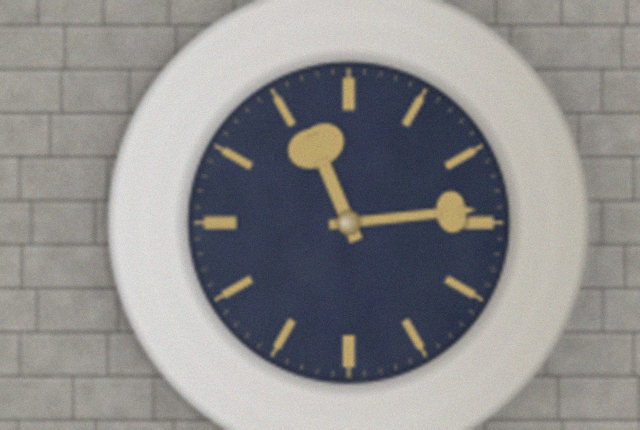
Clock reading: h=11 m=14
